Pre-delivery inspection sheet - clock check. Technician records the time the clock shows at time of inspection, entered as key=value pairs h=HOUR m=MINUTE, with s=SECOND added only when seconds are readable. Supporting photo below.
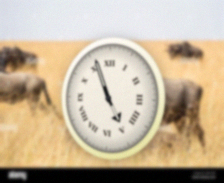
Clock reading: h=4 m=56
